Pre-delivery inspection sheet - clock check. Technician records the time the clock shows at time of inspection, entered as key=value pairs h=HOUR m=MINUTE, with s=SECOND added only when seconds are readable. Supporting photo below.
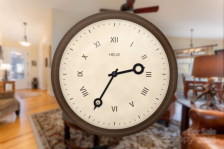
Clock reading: h=2 m=35
